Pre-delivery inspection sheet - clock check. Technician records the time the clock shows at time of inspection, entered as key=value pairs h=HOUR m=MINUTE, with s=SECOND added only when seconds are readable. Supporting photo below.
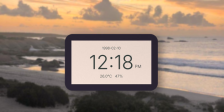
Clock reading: h=12 m=18
